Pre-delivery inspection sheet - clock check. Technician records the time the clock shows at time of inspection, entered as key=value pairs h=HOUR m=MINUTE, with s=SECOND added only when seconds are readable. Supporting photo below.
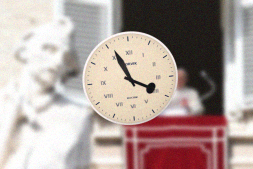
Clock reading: h=3 m=56
